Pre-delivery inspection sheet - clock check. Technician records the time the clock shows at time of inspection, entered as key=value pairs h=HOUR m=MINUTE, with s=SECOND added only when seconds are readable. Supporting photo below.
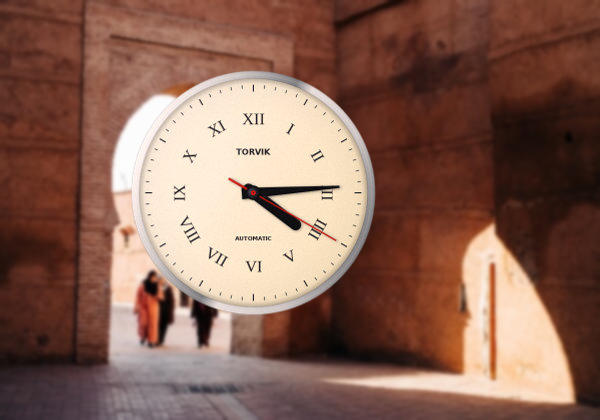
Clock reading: h=4 m=14 s=20
